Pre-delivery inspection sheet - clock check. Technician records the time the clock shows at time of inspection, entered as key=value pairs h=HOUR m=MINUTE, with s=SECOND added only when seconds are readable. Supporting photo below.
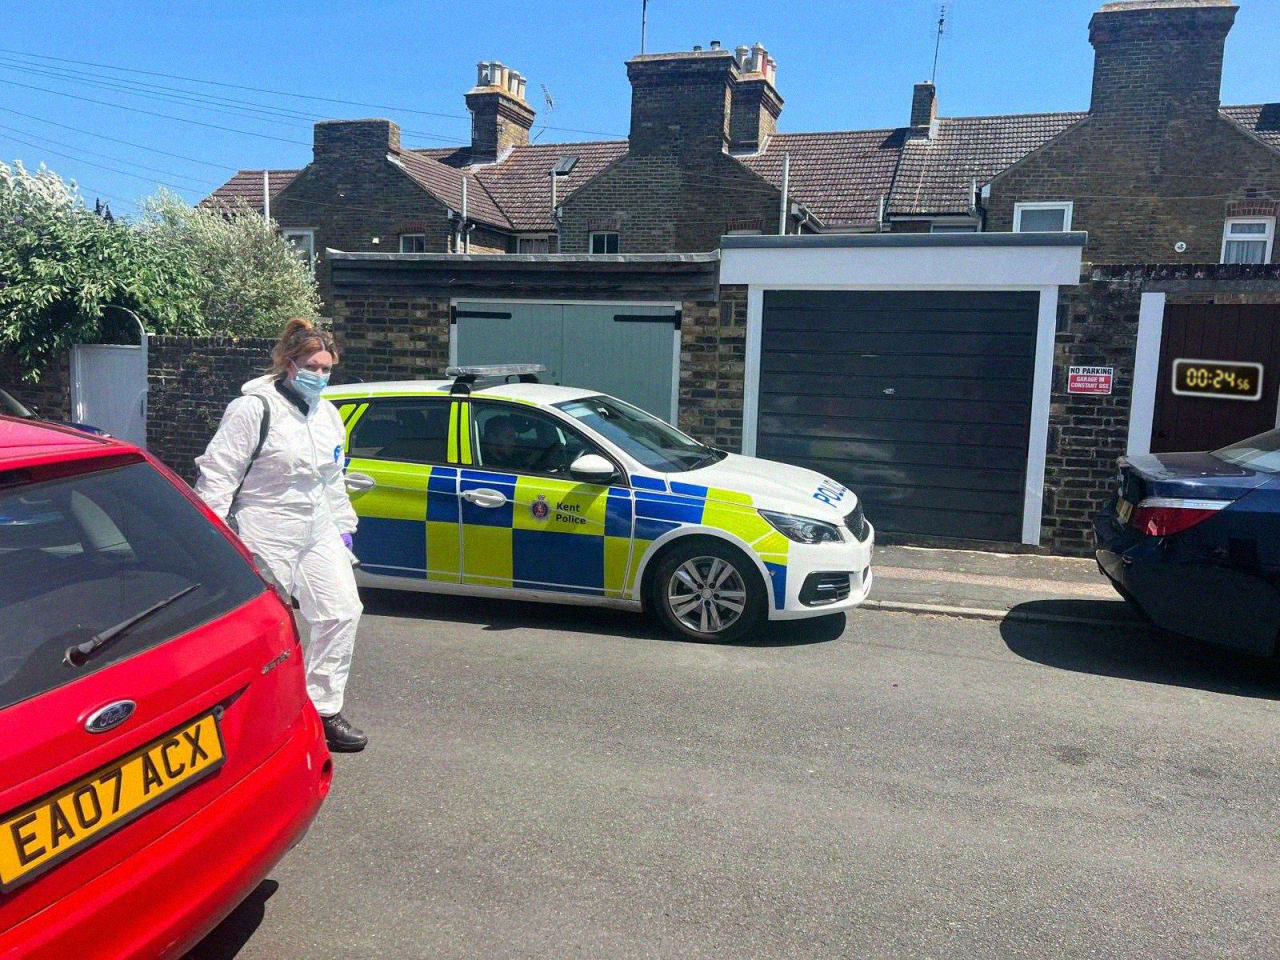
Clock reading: h=0 m=24
